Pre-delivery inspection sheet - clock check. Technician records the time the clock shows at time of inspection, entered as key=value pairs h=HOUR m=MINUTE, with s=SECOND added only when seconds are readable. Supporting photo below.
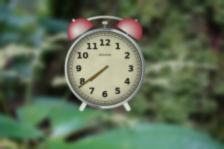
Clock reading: h=7 m=39
